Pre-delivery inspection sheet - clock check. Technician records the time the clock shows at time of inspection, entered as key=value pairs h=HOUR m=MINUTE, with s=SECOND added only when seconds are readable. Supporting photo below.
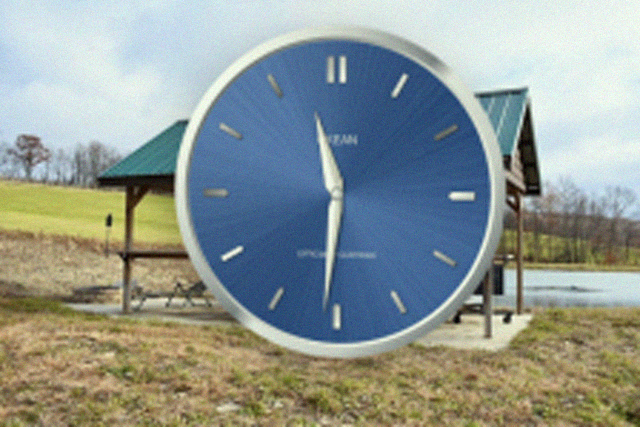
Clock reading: h=11 m=31
